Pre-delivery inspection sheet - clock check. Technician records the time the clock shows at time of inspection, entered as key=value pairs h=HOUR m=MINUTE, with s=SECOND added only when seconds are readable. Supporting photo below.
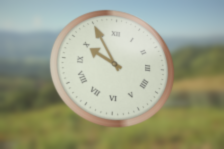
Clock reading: h=9 m=55
